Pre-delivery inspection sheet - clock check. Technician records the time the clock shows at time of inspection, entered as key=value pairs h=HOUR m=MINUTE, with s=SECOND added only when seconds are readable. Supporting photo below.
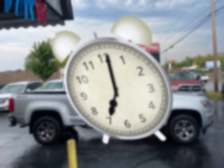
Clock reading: h=7 m=1
